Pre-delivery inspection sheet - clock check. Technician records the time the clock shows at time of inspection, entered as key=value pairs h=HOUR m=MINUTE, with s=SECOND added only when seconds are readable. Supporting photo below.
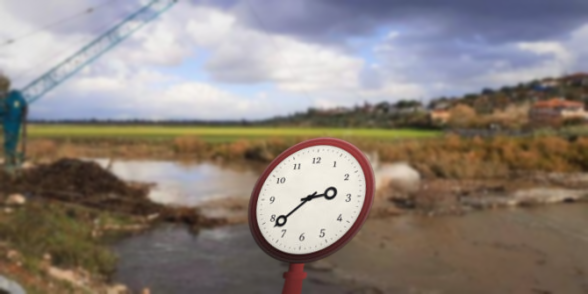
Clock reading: h=2 m=38
